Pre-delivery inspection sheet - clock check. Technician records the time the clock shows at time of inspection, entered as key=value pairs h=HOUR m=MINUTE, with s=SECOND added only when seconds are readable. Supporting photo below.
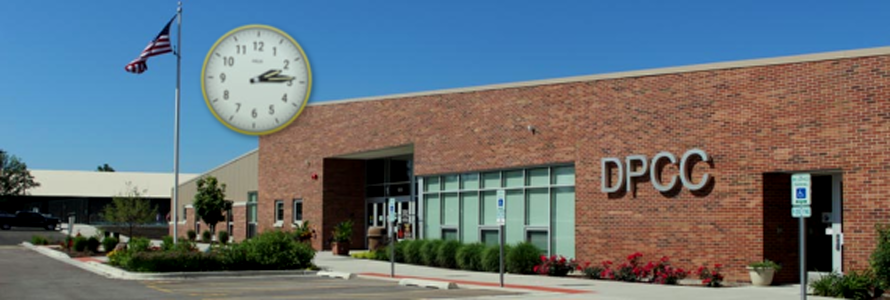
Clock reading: h=2 m=14
